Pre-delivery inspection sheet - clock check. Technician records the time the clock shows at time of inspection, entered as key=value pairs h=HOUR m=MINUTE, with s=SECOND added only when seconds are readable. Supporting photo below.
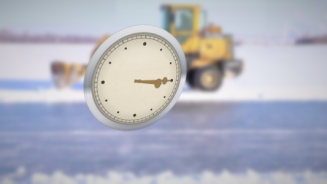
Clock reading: h=3 m=15
